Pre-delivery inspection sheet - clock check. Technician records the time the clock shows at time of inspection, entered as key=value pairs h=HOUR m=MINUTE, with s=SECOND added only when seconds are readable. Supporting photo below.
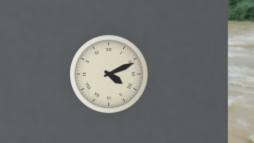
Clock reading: h=4 m=11
